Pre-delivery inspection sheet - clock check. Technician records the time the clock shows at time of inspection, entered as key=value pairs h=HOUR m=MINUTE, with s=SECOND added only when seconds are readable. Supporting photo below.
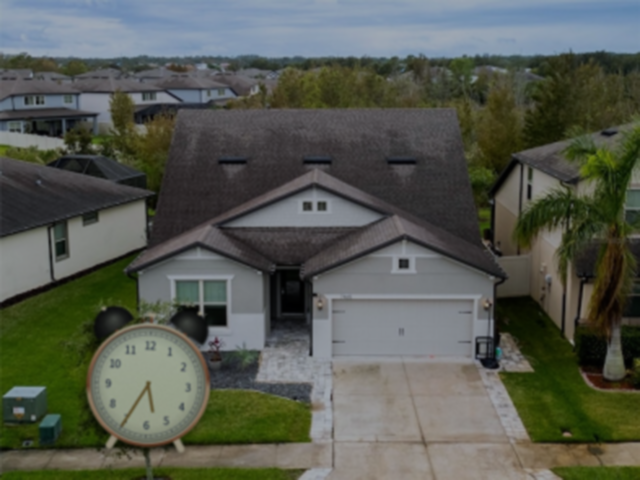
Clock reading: h=5 m=35
